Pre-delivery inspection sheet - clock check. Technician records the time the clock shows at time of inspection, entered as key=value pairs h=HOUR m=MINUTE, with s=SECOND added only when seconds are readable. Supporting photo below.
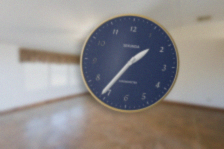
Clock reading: h=1 m=36
